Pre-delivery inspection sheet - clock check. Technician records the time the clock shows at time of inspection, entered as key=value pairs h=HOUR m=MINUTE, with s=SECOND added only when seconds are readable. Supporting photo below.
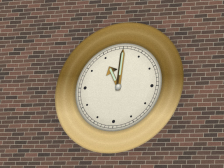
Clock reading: h=11 m=0
